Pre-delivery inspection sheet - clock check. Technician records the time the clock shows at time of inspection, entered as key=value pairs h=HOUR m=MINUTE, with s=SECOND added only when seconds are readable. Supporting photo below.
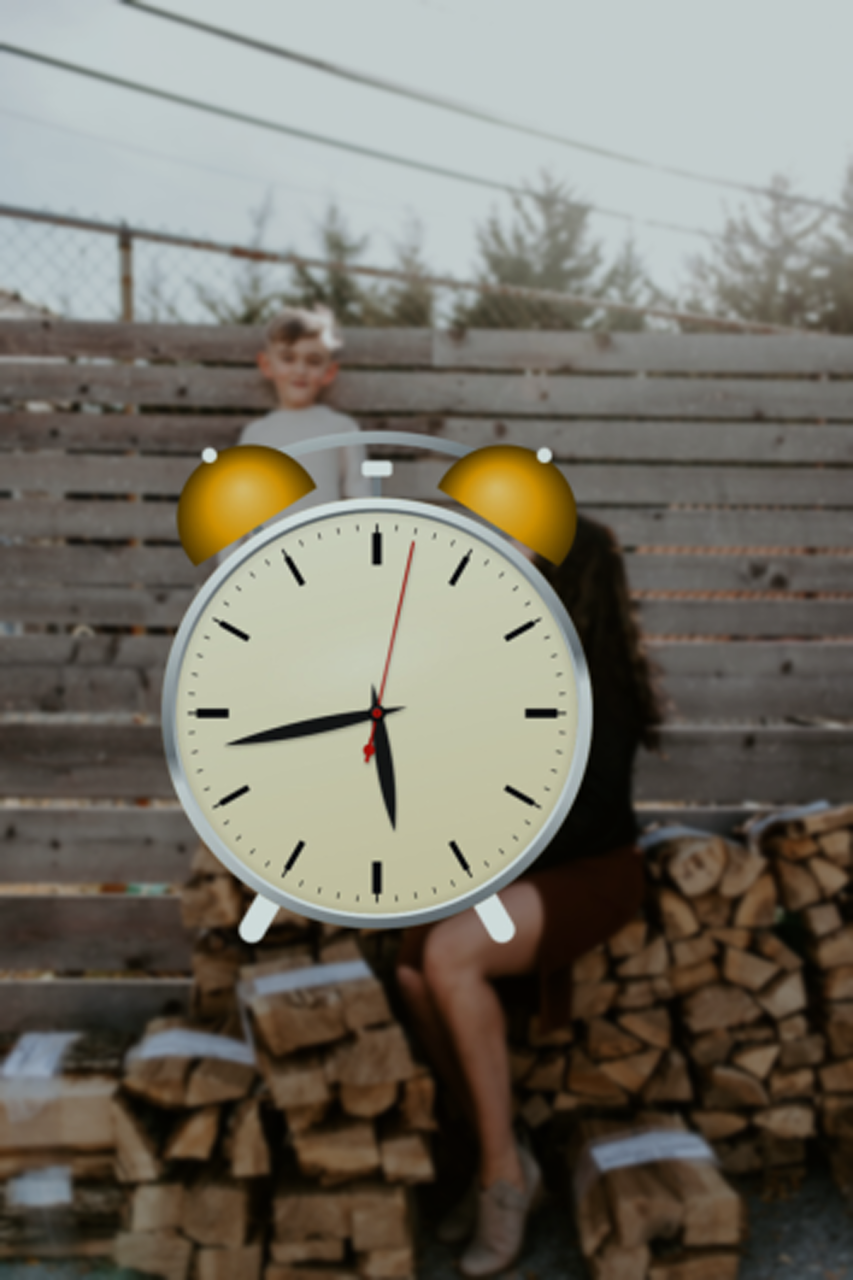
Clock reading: h=5 m=43 s=2
